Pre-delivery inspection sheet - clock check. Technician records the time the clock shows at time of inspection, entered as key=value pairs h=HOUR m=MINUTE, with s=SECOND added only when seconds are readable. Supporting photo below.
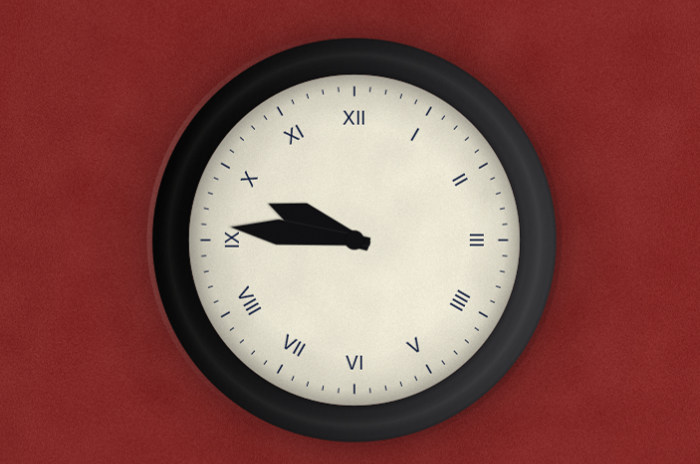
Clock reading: h=9 m=46
